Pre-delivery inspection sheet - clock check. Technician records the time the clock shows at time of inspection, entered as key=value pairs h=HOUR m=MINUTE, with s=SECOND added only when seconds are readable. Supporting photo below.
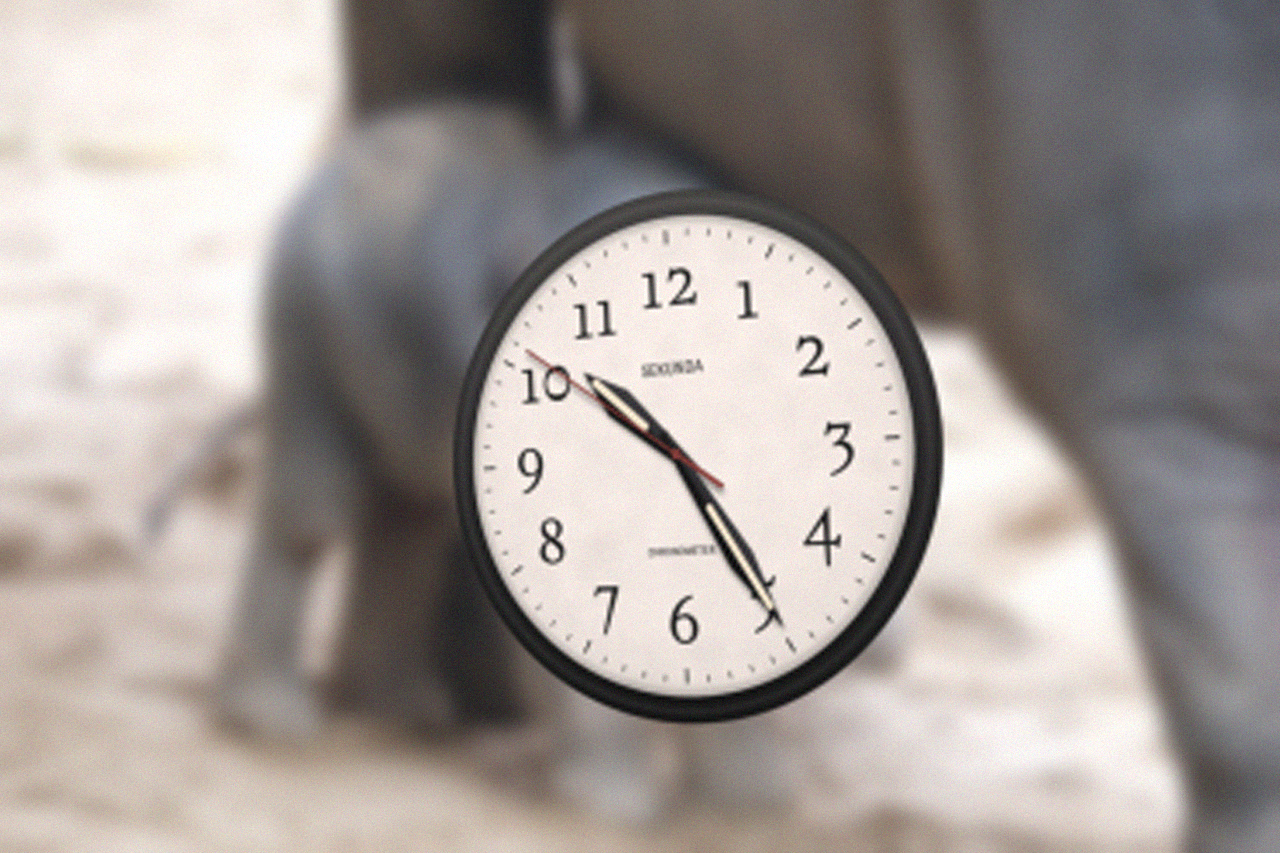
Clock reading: h=10 m=24 s=51
